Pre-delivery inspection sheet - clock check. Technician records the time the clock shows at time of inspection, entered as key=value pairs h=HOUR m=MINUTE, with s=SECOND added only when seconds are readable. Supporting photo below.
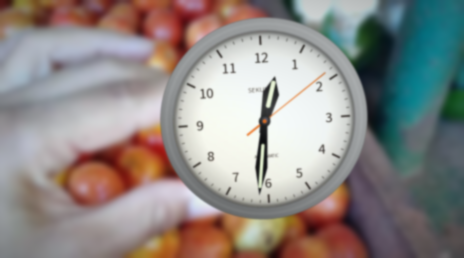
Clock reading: h=12 m=31 s=9
